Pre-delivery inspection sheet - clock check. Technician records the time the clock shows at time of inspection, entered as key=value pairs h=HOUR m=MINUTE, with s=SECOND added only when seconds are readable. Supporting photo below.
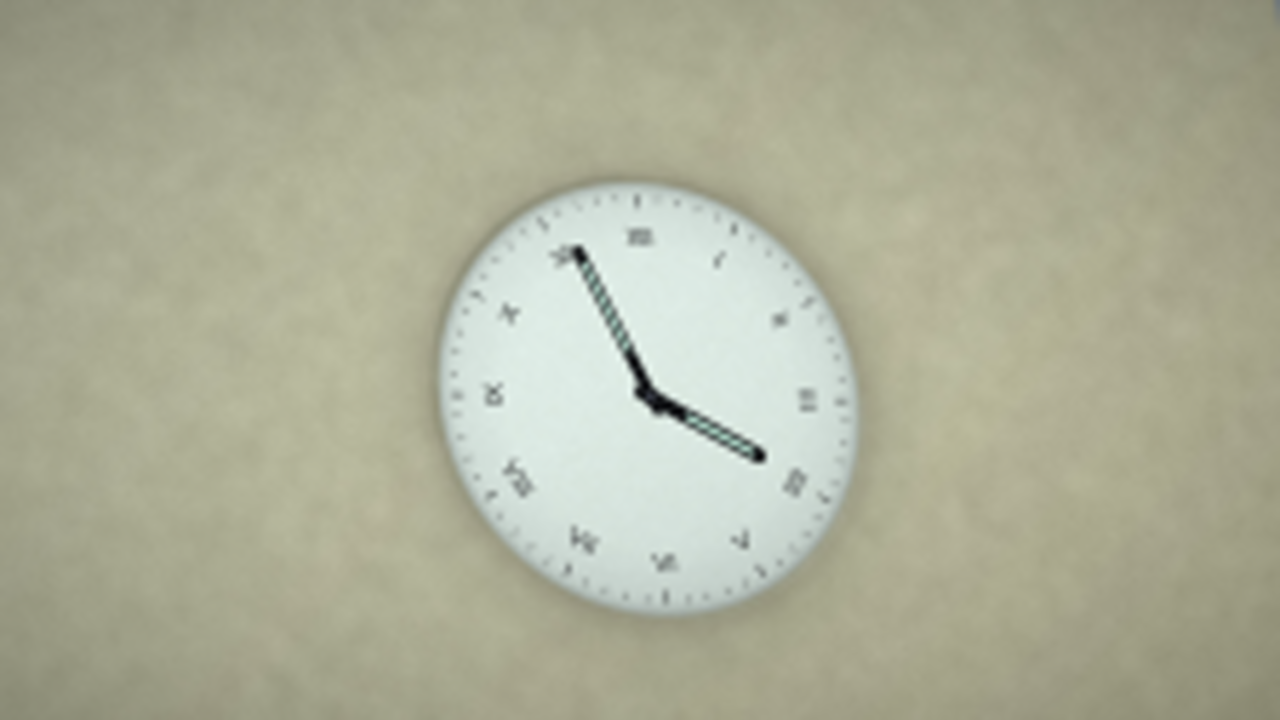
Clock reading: h=3 m=56
